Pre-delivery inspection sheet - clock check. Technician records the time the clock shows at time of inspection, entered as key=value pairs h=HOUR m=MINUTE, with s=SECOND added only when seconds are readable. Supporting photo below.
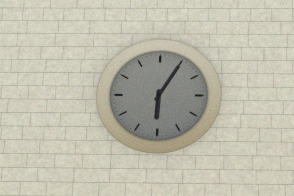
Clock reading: h=6 m=5
